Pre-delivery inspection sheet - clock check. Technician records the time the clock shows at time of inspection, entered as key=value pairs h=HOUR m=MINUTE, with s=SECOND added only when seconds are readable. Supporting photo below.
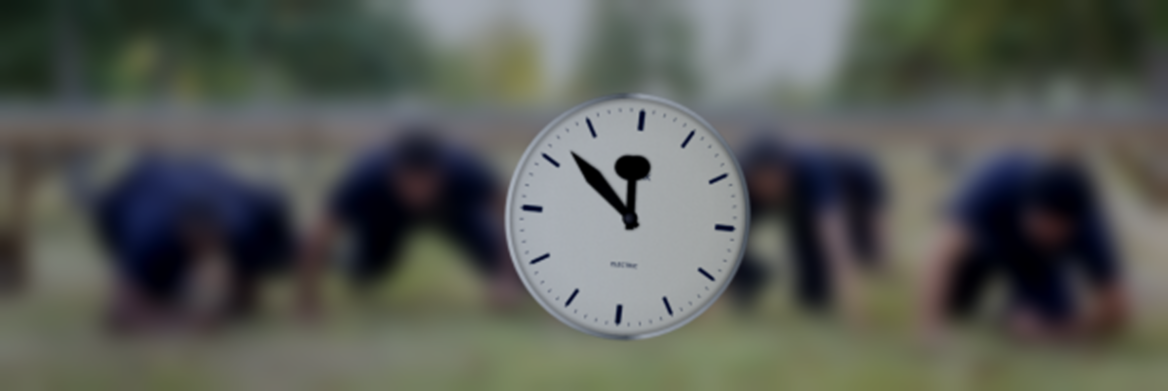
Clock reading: h=11 m=52
